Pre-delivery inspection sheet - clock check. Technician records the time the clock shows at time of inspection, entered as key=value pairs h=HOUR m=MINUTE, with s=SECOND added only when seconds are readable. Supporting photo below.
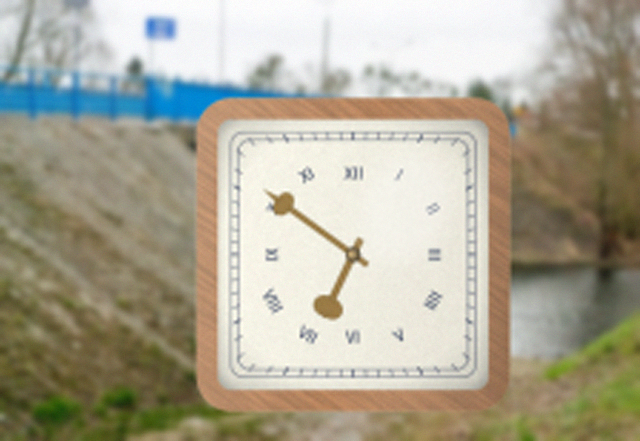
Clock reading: h=6 m=51
